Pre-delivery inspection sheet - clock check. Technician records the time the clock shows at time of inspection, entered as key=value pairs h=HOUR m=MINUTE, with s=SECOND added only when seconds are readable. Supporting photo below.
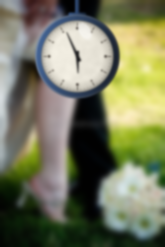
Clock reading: h=5 m=56
